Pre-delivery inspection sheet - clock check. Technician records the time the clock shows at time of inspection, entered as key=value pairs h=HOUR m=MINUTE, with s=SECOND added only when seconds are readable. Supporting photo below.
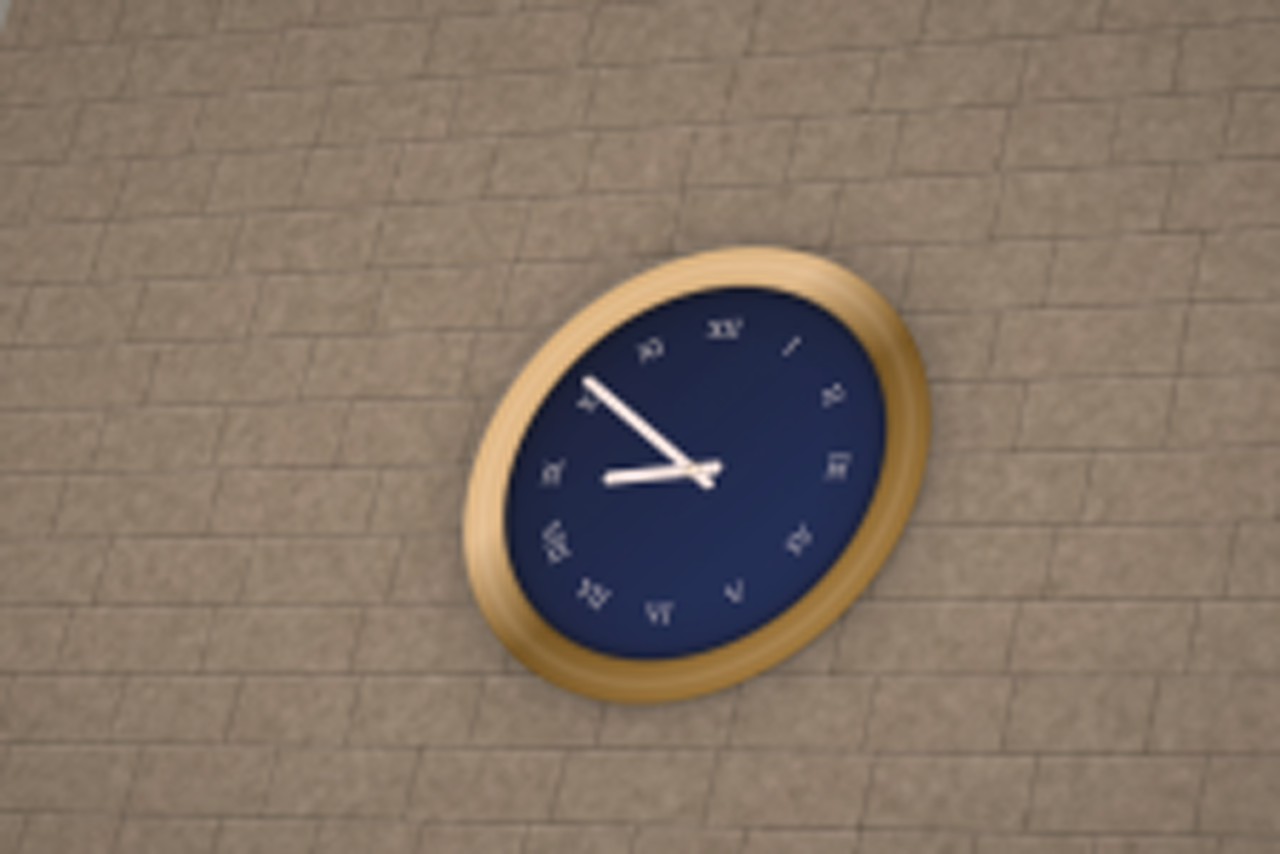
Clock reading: h=8 m=51
